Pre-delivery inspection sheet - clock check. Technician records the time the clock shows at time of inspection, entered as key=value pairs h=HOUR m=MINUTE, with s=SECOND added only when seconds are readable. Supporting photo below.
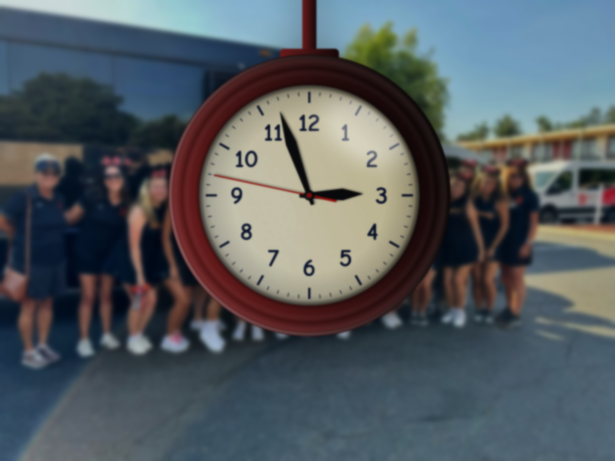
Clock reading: h=2 m=56 s=47
